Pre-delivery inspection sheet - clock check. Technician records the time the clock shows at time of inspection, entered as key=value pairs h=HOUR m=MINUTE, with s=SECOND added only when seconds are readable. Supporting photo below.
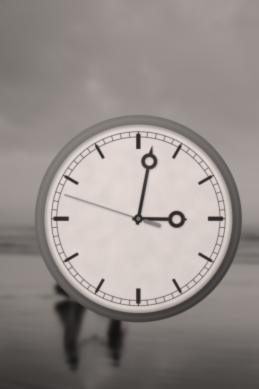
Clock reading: h=3 m=1 s=48
